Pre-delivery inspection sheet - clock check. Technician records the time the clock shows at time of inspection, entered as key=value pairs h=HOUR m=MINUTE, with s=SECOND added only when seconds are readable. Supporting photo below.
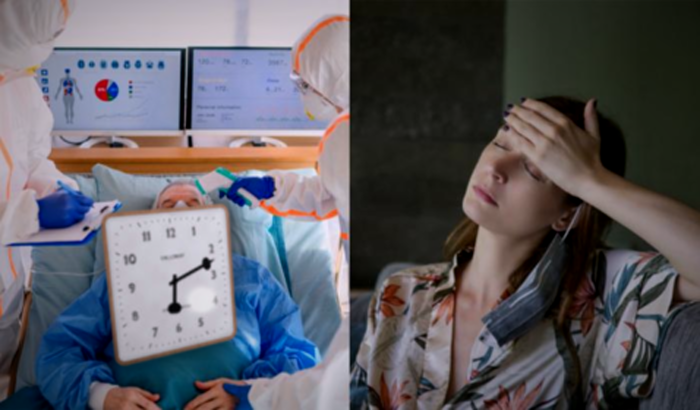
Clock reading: h=6 m=12
